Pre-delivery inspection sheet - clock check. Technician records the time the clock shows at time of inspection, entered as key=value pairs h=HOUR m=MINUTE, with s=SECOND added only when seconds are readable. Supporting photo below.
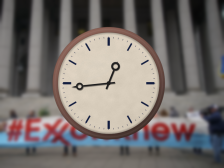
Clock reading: h=12 m=44
